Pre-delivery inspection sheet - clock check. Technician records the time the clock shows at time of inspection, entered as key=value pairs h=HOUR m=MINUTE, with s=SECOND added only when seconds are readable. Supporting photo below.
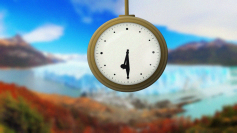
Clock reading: h=6 m=30
